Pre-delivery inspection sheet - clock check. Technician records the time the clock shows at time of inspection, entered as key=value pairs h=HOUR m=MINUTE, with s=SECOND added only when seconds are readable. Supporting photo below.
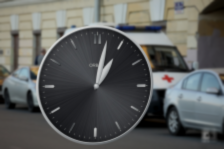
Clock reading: h=1 m=2
